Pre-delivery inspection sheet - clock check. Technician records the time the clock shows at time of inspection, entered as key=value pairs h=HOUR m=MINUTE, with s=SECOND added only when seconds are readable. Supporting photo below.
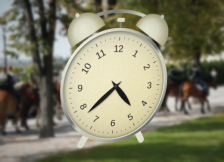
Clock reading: h=4 m=38
